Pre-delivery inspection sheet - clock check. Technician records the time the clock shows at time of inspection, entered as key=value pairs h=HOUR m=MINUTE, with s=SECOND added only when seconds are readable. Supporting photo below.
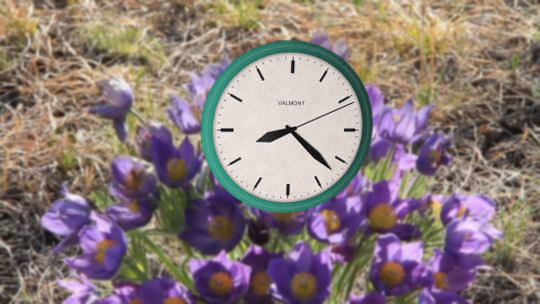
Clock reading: h=8 m=22 s=11
